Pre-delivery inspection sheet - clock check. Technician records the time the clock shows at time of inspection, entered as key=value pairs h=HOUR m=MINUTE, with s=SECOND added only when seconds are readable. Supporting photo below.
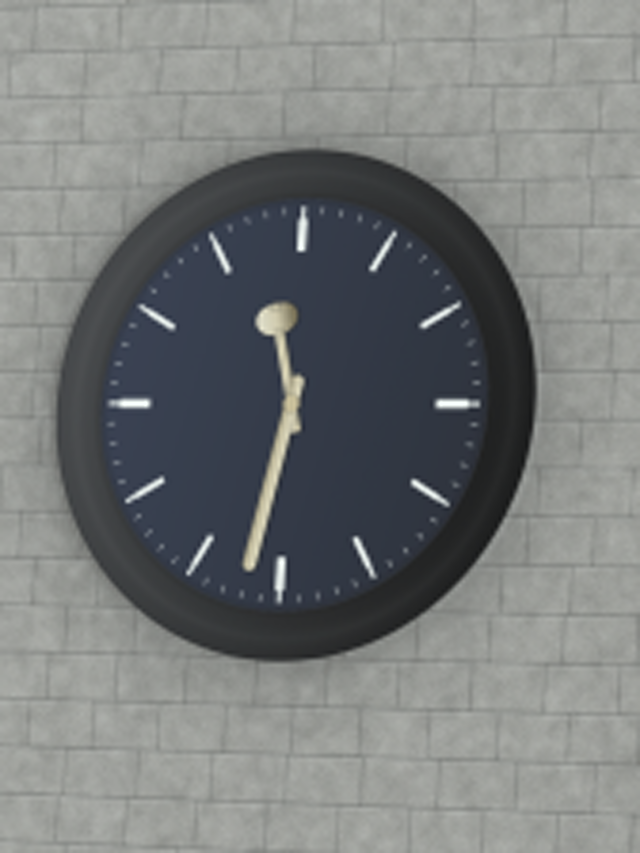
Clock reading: h=11 m=32
